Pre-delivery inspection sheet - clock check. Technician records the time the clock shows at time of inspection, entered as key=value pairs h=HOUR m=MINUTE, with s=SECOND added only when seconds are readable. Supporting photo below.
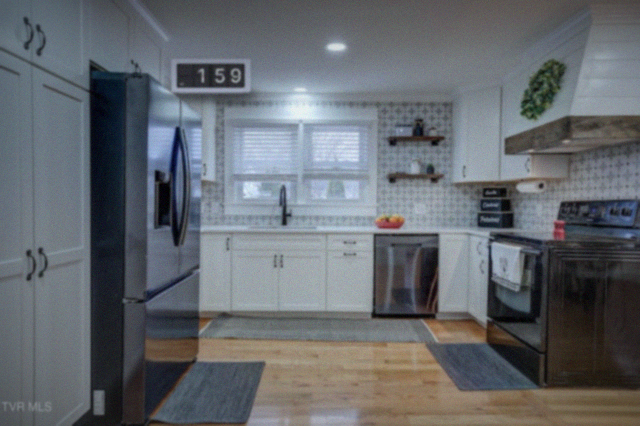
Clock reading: h=1 m=59
